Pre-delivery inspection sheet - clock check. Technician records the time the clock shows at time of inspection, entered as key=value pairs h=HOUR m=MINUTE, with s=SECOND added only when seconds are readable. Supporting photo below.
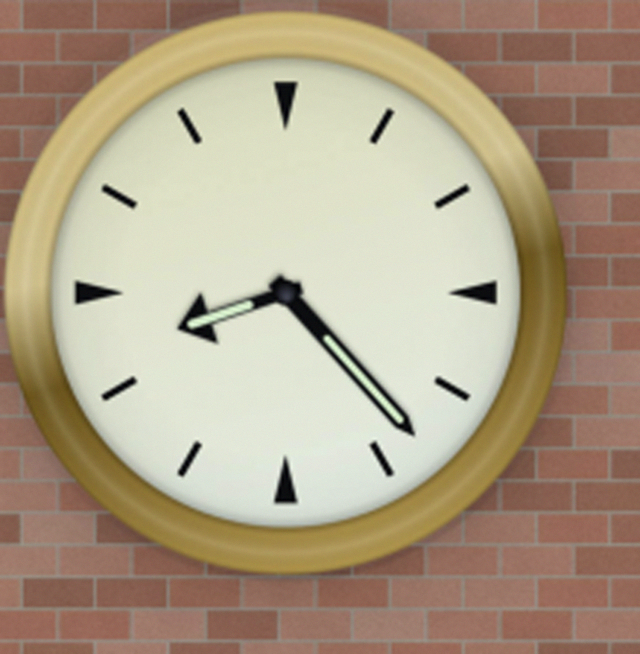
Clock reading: h=8 m=23
